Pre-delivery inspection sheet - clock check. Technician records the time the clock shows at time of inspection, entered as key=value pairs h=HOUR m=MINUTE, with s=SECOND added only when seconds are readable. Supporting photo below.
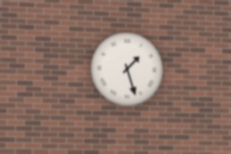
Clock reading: h=1 m=27
